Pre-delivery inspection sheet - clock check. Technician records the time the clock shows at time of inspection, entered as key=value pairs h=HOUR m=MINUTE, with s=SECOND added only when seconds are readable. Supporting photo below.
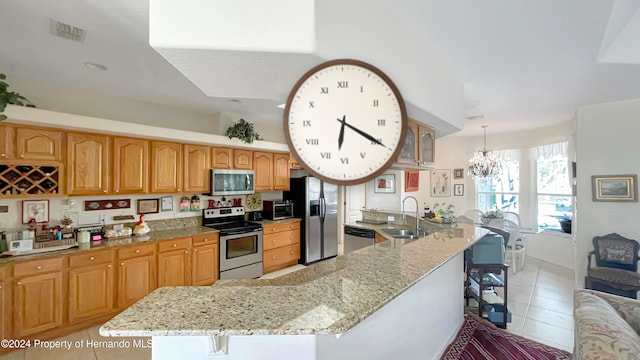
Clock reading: h=6 m=20
